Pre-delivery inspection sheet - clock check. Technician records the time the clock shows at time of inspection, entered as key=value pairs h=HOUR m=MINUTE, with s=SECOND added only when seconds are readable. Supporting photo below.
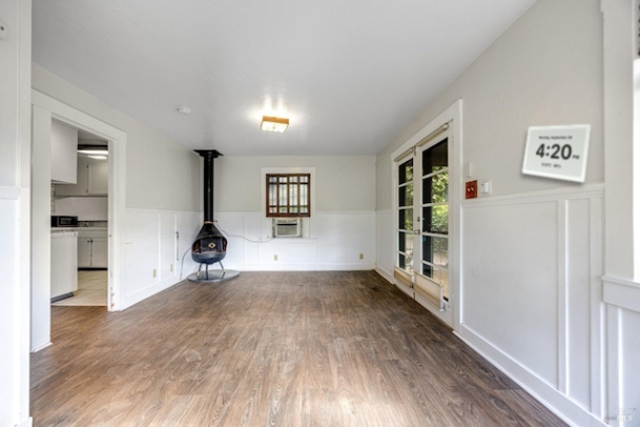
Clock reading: h=4 m=20
